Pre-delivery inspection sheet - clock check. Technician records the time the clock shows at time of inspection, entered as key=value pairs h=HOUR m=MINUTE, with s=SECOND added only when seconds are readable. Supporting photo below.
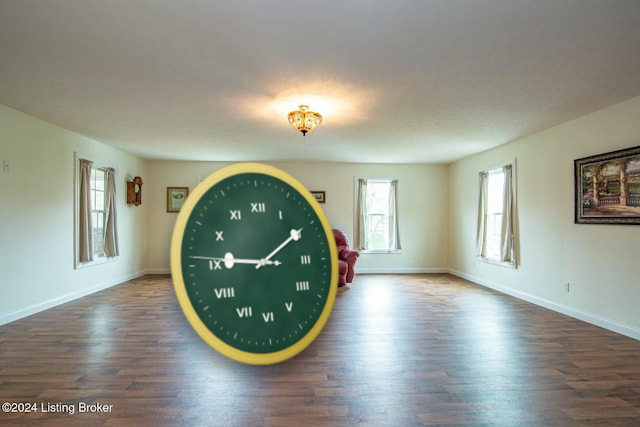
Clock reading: h=9 m=9 s=46
